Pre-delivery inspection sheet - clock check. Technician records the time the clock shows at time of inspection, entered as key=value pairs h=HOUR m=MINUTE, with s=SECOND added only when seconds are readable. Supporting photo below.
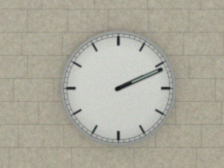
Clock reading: h=2 m=11
